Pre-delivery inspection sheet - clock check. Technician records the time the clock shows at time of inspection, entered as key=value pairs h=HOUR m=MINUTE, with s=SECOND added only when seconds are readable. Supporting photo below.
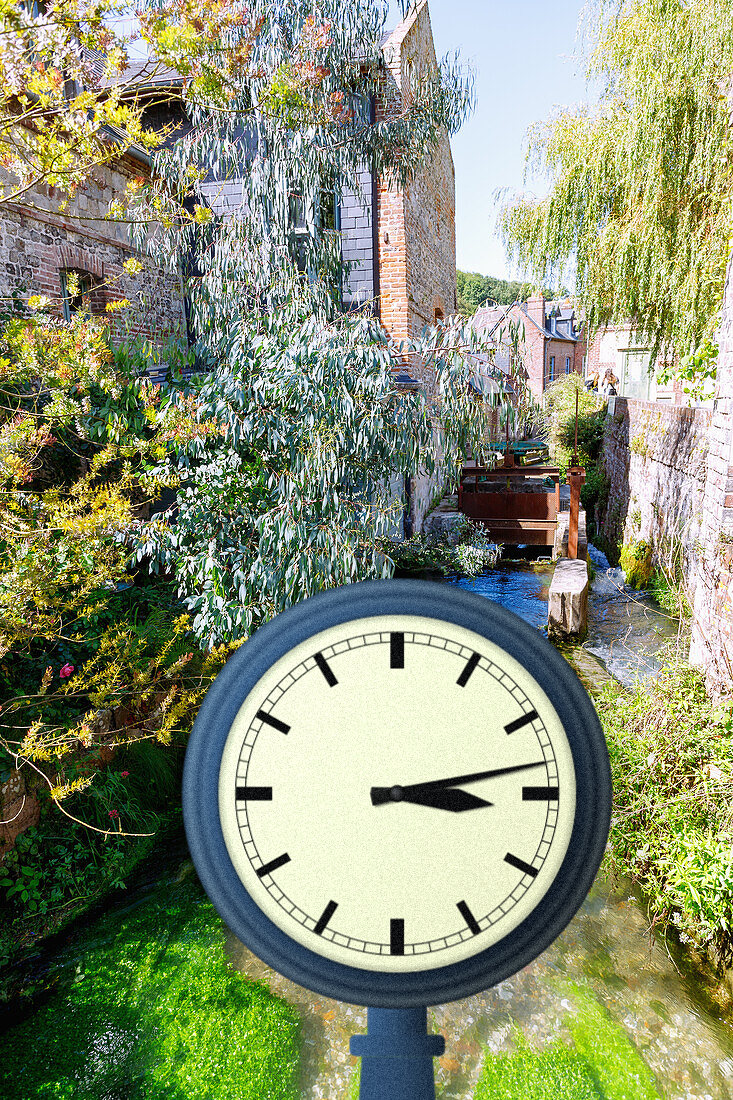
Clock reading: h=3 m=13
